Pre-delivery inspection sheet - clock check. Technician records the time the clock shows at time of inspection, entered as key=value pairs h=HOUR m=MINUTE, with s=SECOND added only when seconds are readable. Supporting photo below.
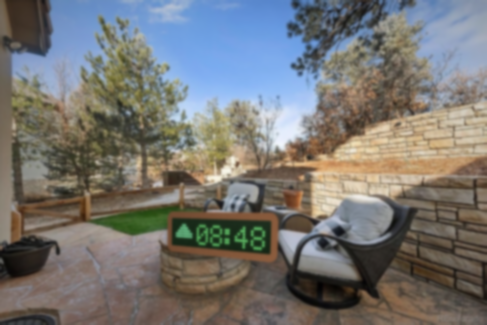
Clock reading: h=8 m=48
